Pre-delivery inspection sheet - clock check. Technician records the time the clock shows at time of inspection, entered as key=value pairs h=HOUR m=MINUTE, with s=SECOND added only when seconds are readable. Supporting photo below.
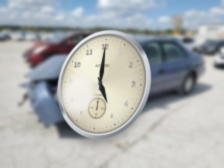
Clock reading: h=5 m=0
